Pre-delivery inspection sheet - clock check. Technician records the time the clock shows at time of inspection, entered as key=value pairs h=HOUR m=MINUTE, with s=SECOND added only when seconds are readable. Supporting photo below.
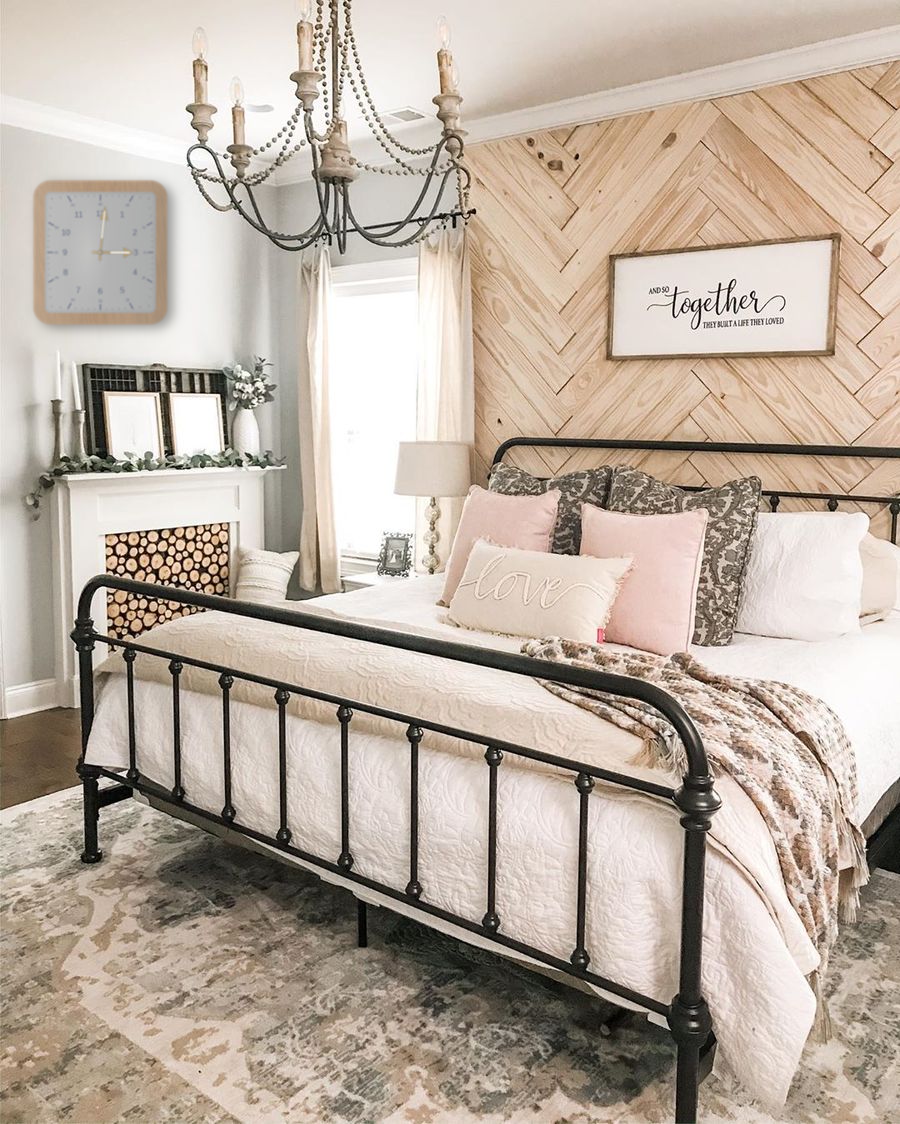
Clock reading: h=3 m=1
